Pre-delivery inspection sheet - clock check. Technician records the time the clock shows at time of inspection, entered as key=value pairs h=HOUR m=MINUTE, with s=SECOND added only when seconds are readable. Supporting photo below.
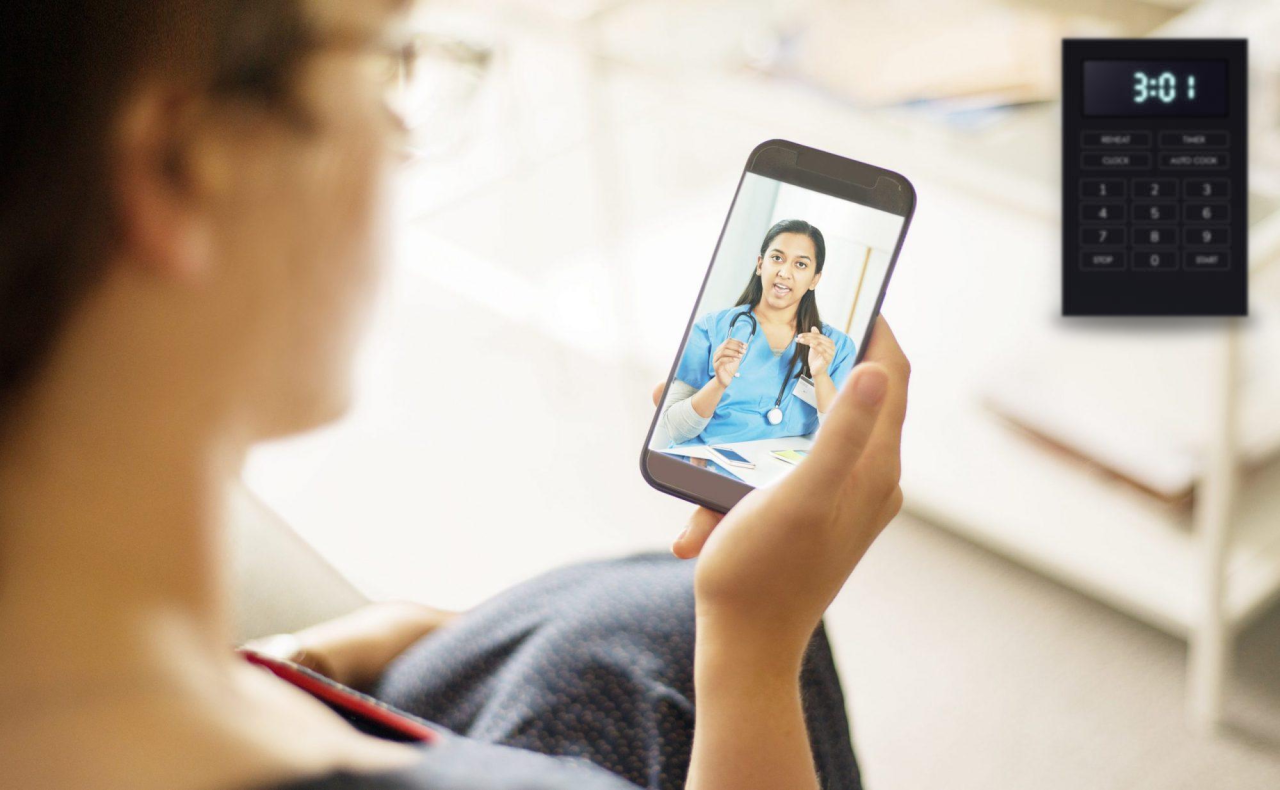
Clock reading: h=3 m=1
